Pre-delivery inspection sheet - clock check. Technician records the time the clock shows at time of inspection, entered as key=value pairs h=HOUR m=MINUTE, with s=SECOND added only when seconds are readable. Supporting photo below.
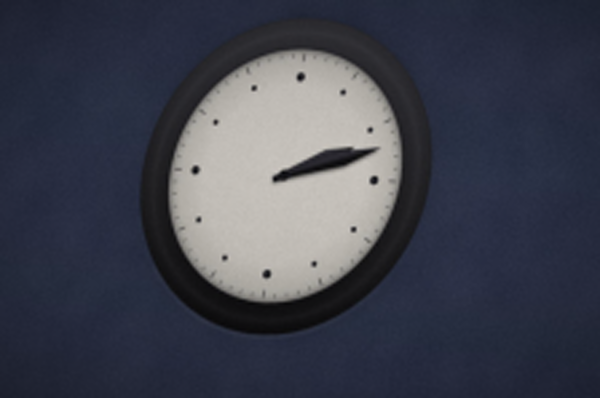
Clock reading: h=2 m=12
